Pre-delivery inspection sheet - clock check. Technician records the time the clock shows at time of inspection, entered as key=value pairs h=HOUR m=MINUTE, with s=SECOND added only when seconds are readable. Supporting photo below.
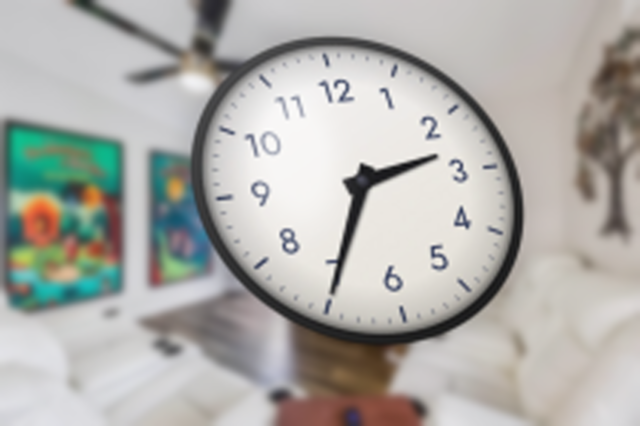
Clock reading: h=2 m=35
